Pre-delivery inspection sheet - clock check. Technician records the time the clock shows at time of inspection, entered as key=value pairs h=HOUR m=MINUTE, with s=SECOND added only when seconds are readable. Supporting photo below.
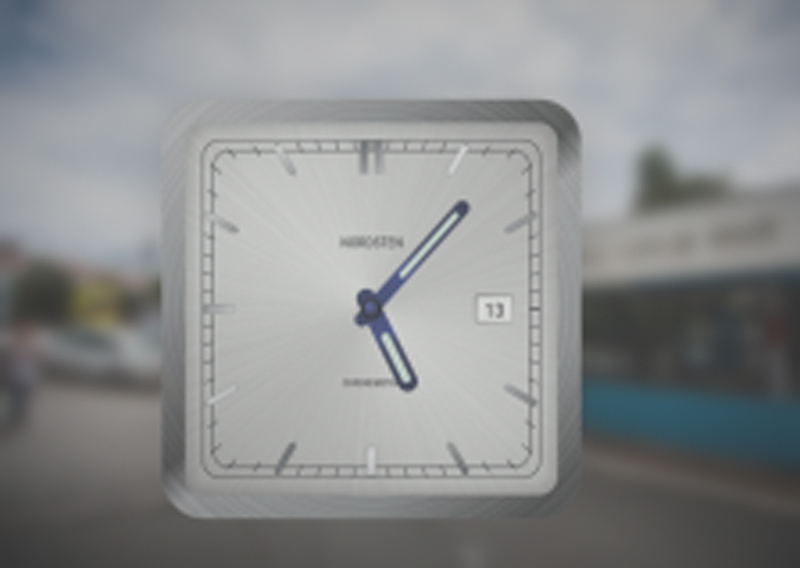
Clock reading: h=5 m=7
